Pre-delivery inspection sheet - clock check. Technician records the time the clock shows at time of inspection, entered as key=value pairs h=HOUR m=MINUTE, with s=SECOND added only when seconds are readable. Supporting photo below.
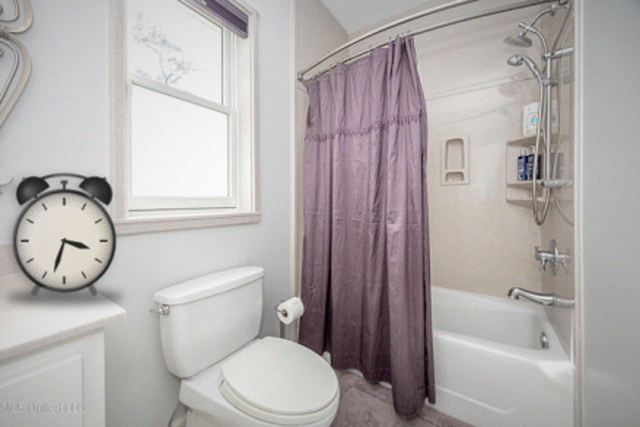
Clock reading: h=3 m=33
